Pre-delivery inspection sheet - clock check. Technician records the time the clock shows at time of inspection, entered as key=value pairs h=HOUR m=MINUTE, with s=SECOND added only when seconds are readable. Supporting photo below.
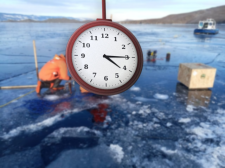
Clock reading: h=4 m=15
